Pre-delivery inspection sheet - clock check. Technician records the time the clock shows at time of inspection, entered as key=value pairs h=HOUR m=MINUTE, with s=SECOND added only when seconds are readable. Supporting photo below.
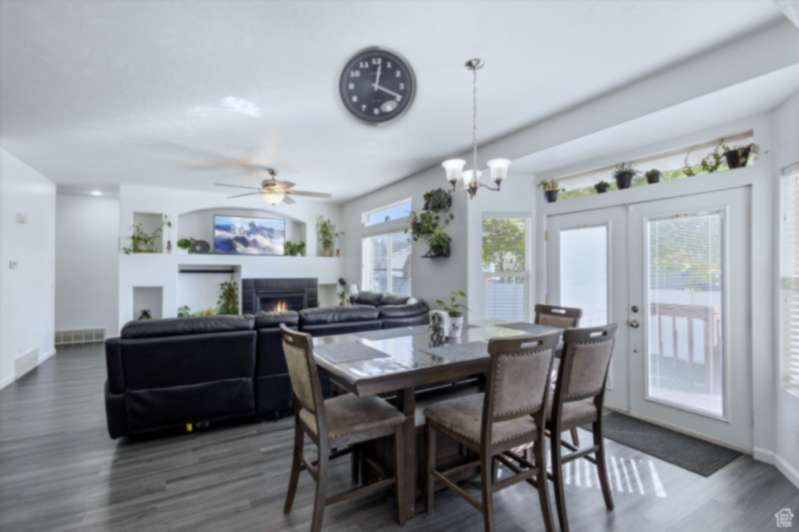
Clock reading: h=12 m=19
